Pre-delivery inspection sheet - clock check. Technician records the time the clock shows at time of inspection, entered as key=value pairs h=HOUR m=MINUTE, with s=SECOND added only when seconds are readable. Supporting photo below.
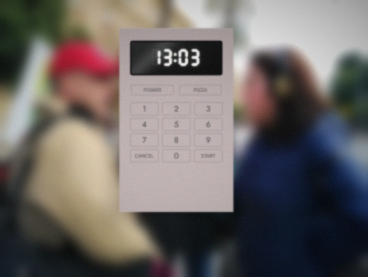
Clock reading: h=13 m=3
